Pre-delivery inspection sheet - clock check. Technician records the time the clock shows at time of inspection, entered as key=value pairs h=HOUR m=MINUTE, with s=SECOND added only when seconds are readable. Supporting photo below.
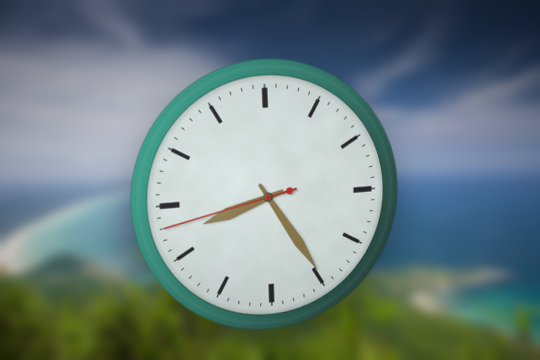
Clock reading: h=8 m=24 s=43
